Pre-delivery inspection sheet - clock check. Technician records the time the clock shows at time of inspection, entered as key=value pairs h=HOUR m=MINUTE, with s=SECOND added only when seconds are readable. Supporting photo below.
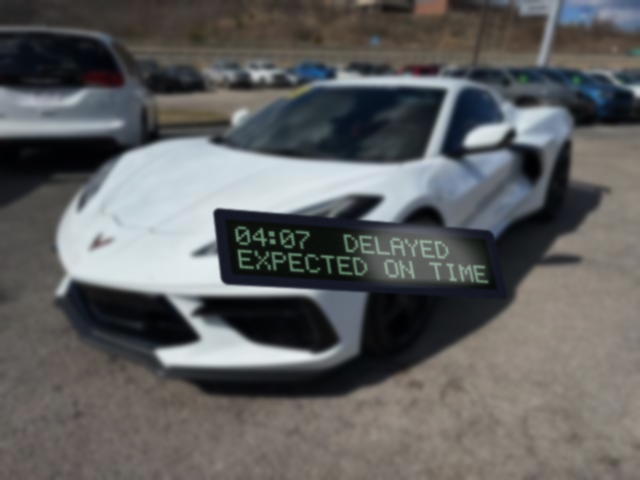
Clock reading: h=4 m=7
